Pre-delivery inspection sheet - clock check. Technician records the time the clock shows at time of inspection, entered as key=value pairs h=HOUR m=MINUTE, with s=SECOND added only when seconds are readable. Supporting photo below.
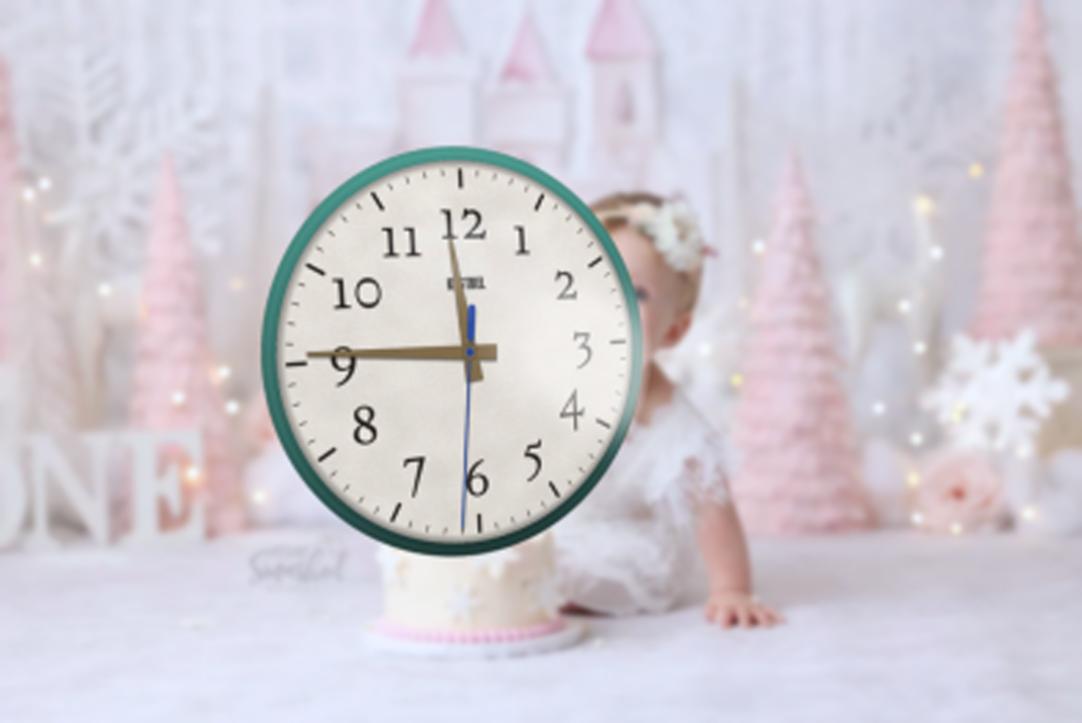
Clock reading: h=11 m=45 s=31
